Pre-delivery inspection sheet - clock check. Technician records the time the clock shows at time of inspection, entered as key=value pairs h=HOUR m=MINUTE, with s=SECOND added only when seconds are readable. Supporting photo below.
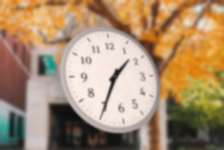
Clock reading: h=1 m=35
